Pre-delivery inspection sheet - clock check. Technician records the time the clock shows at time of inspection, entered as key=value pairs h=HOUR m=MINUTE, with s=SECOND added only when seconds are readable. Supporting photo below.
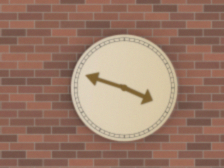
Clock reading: h=3 m=48
